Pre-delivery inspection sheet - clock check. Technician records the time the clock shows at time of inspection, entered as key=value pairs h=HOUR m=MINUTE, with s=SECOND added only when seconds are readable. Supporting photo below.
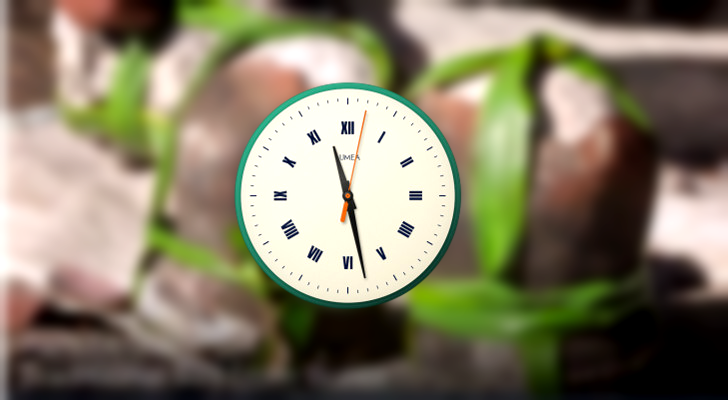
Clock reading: h=11 m=28 s=2
